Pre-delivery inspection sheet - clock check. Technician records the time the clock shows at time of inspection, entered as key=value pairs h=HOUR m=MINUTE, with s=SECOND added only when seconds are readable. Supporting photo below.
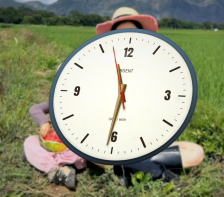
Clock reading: h=11 m=30 s=57
